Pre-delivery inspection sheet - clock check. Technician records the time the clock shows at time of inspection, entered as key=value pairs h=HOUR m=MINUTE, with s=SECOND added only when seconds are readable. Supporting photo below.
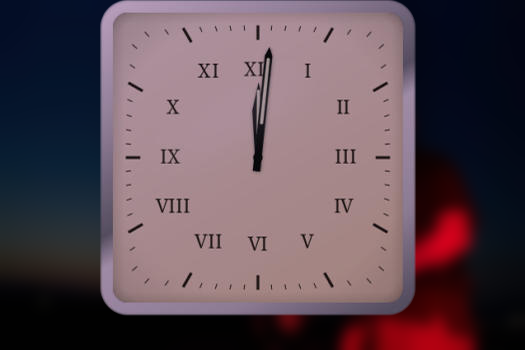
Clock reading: h=12 m=1
